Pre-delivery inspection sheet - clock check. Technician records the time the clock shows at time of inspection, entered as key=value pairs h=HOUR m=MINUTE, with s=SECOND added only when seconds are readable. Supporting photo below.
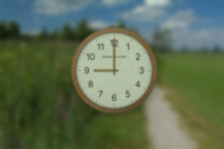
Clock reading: h=9 m=0
